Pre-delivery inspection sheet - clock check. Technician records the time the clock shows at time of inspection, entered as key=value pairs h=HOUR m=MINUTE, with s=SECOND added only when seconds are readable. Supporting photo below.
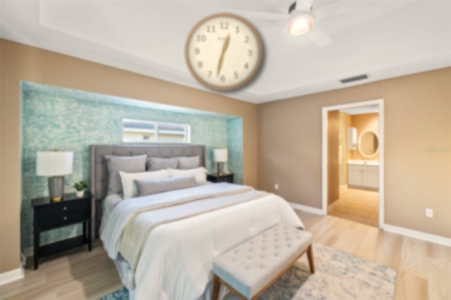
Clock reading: h=12 m=32
